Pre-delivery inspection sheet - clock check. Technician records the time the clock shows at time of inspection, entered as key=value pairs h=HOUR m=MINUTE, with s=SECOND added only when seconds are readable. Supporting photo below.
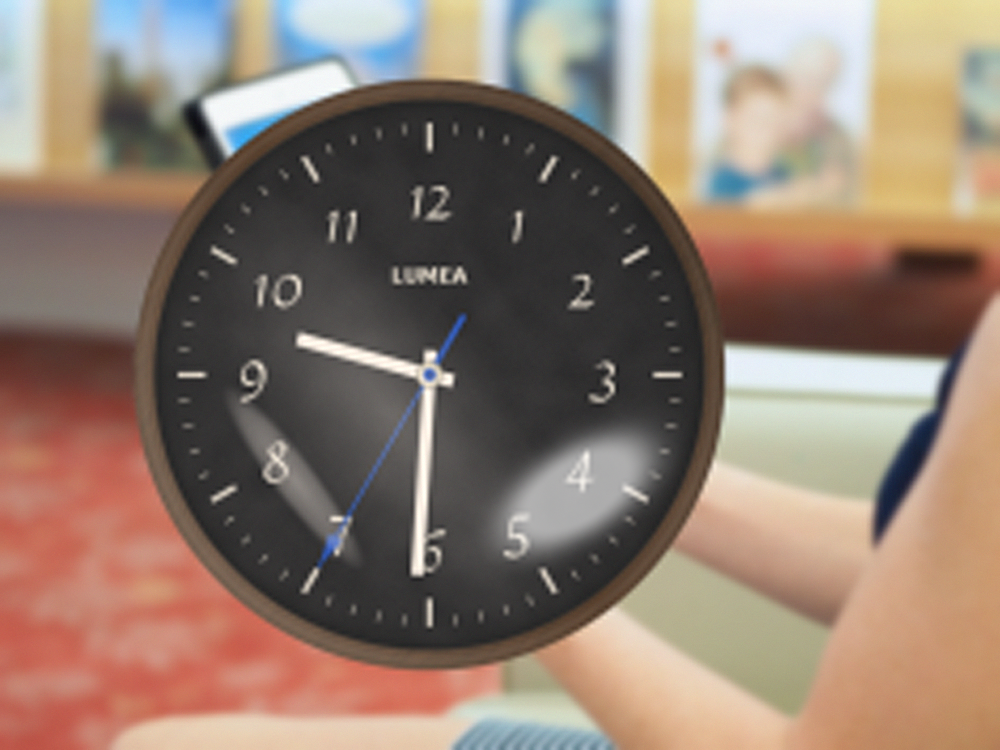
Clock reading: h=9 m=30 s=35
